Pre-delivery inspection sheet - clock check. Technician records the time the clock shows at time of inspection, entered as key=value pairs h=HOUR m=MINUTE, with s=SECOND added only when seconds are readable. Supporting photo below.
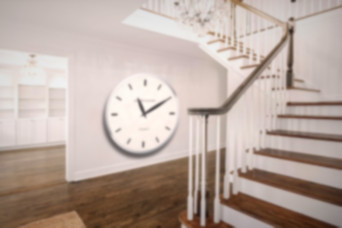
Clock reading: h=11 m=10
